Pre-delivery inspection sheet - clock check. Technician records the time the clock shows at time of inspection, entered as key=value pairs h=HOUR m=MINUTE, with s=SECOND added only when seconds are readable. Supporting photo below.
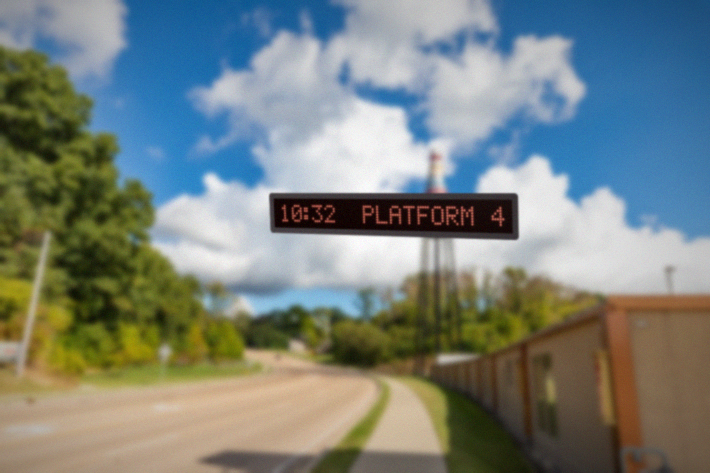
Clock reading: h=10 m=32
